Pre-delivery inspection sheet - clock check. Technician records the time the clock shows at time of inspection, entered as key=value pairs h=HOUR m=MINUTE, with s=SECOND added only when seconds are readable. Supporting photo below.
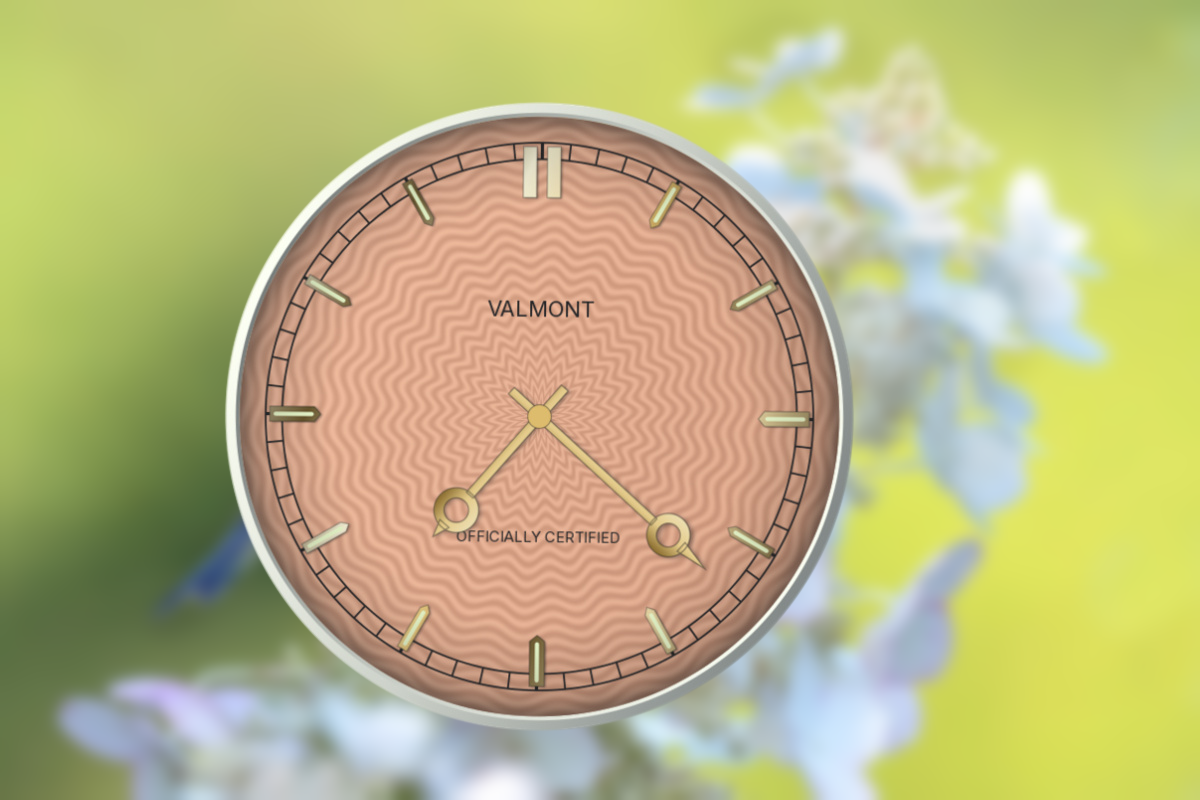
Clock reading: h=7 m=22
